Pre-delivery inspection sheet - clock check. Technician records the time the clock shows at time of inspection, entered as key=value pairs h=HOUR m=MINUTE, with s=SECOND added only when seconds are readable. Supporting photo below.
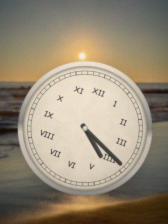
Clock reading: h=4 m=19
